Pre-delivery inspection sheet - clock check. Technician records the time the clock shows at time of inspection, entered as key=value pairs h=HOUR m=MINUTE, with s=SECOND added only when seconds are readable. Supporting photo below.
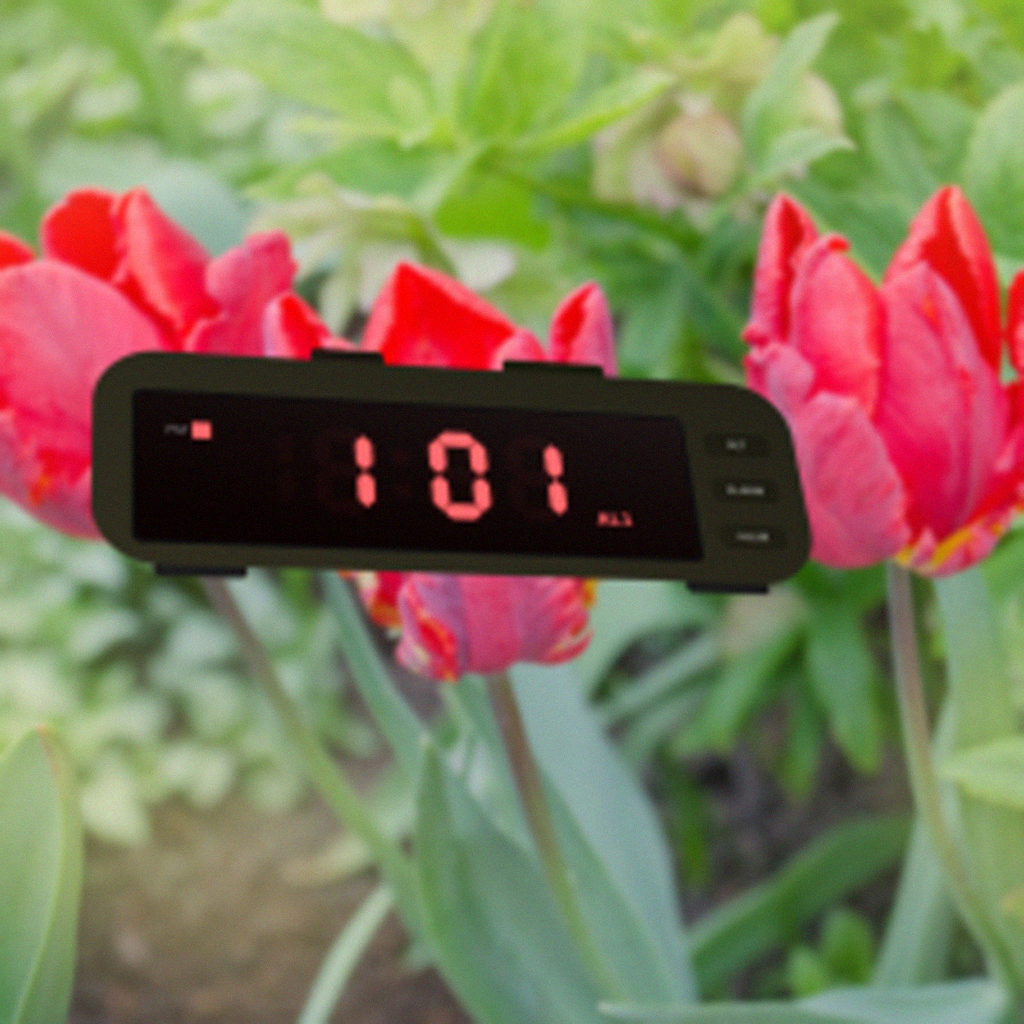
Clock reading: h=1 m=1
